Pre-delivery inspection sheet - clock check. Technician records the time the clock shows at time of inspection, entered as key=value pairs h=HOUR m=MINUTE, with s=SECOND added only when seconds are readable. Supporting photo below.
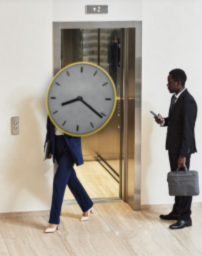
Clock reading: h=8 m=21
